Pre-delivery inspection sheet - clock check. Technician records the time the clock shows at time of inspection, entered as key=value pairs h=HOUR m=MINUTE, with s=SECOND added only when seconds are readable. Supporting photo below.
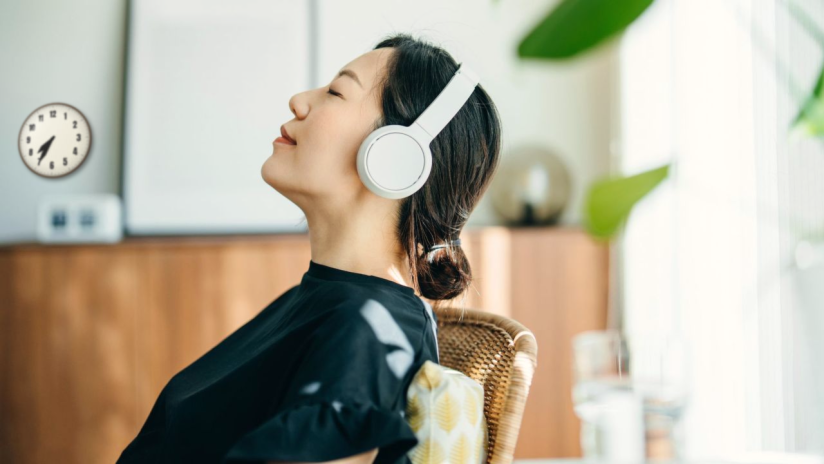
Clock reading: h=7 m=35
